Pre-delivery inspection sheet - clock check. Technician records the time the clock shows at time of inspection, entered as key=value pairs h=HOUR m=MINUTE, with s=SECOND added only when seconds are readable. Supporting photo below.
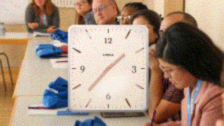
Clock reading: h=1 m=37
